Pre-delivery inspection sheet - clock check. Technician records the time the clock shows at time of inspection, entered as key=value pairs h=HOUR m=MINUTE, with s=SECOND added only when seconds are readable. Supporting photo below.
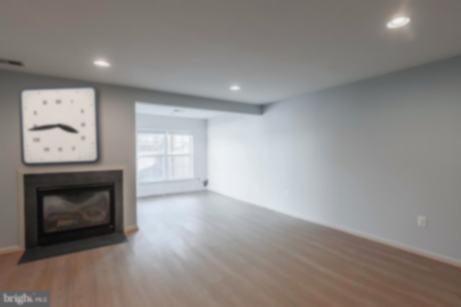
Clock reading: h=3 m=44
